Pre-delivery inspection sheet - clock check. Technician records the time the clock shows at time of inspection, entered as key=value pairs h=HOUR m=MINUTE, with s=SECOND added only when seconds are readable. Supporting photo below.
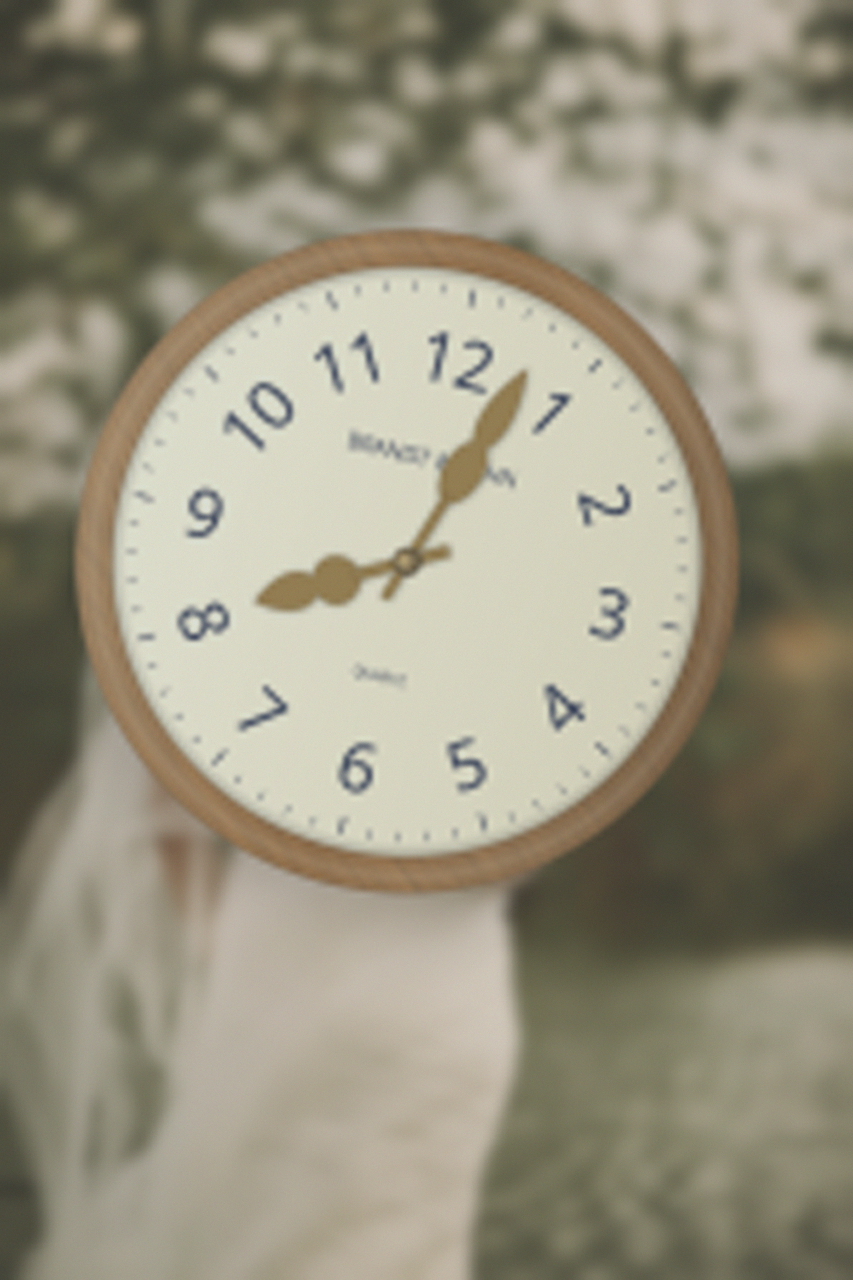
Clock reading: h=8 m=3
